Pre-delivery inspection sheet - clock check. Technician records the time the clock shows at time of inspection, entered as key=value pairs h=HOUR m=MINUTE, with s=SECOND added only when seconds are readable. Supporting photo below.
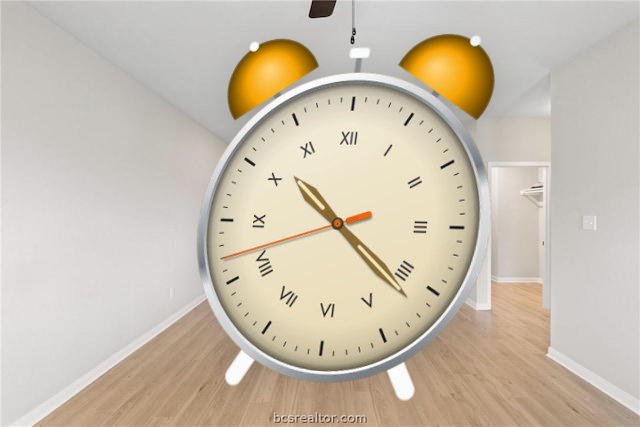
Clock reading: h=10 m=21 s=42
